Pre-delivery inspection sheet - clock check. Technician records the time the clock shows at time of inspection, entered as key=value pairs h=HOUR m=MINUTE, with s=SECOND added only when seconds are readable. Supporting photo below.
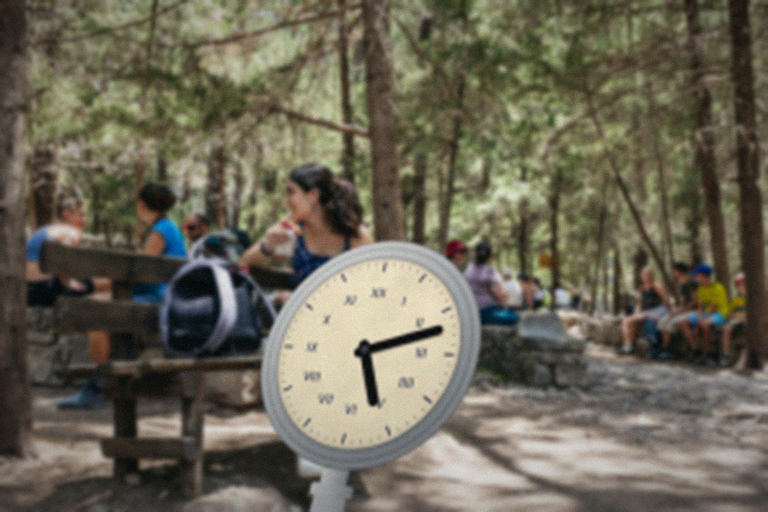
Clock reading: h=5 m=12
